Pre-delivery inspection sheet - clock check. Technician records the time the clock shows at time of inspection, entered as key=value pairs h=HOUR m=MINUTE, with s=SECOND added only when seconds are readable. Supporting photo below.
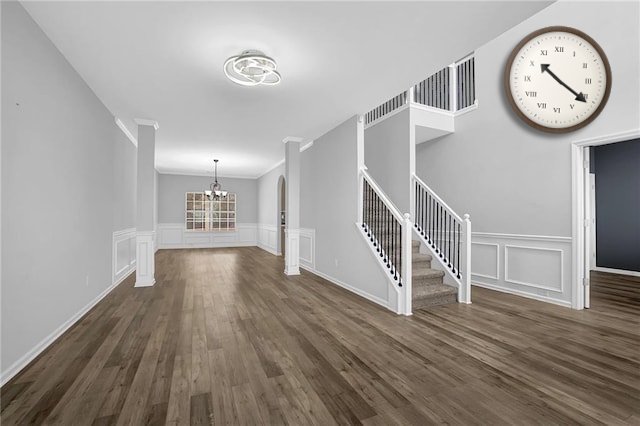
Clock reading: h=10 m=21
